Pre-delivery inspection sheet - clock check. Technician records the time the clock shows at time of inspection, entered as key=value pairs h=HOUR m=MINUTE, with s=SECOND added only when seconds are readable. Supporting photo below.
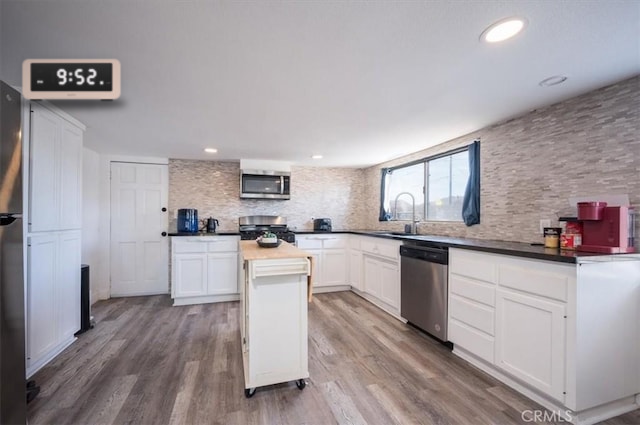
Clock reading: h=9 m=52
